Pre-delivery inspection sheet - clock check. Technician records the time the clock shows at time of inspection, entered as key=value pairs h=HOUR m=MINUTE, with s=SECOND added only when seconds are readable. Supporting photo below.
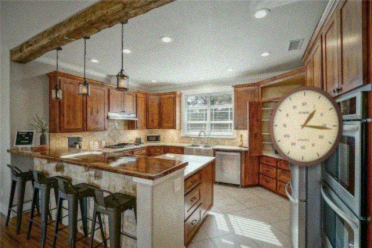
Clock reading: h=1 m=16
